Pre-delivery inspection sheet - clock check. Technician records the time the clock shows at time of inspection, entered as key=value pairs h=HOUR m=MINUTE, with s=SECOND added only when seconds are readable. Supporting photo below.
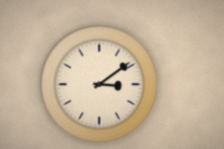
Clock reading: h=3 m=9
